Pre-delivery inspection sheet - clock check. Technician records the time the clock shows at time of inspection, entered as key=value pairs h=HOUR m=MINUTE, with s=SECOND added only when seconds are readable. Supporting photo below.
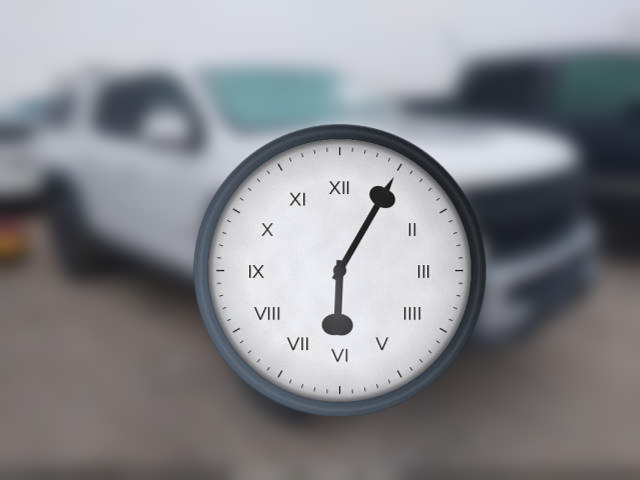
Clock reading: h=6 m=5
